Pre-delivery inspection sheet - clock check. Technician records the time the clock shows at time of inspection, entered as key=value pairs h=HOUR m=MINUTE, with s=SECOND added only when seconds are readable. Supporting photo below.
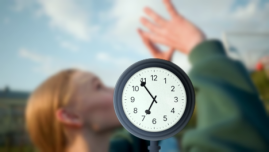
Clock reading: h=6 m=54
